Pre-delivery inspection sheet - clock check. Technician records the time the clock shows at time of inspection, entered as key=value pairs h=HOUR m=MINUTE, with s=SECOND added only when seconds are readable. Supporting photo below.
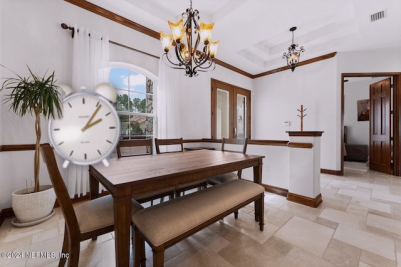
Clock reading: h=2 m=6
